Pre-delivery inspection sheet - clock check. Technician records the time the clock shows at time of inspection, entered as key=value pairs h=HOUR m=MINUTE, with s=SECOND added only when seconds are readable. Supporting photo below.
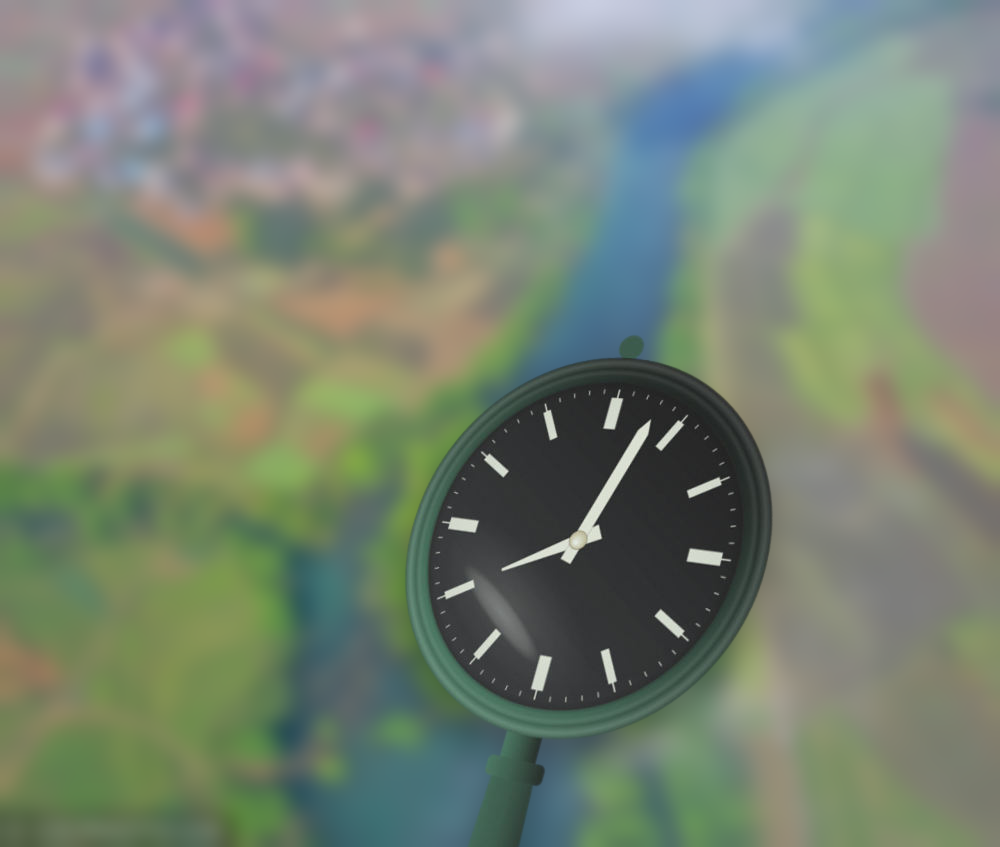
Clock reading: h=8 m=3
